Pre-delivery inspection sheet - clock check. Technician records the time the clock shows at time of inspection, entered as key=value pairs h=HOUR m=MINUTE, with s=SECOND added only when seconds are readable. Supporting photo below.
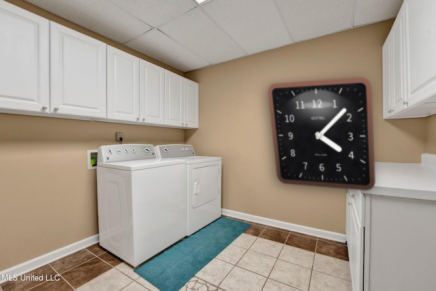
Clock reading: h=4 m=8
